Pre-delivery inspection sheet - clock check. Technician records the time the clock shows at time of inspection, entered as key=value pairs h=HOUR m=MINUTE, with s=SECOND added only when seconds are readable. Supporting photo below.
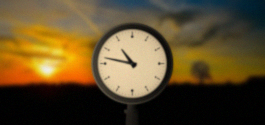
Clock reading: h=10 m=47
